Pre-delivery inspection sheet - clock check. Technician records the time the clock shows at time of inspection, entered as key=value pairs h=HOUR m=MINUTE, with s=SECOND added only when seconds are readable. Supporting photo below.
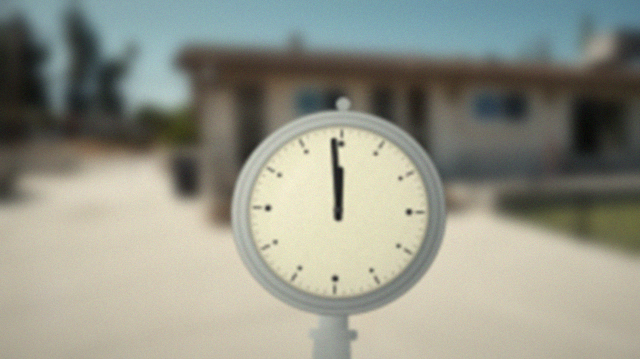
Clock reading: h=11 m=59
